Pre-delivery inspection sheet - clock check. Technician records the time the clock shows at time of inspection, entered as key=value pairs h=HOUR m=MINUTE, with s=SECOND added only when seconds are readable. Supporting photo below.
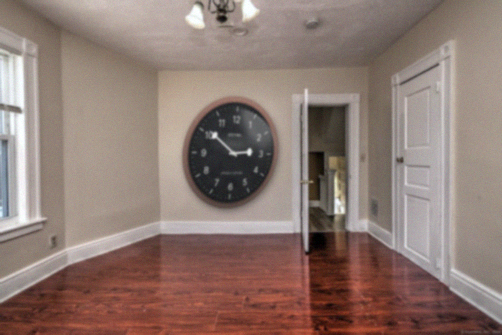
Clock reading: h=2 m=51
